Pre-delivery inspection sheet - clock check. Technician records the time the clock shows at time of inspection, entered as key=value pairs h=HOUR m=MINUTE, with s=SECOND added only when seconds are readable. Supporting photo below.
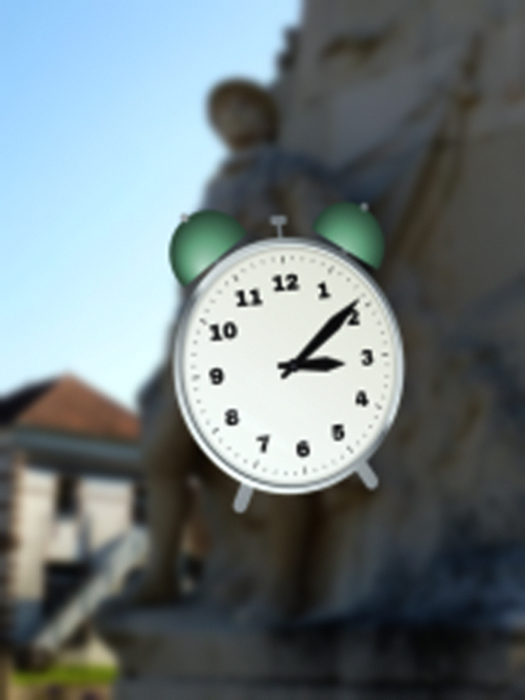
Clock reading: h=3 m=9
